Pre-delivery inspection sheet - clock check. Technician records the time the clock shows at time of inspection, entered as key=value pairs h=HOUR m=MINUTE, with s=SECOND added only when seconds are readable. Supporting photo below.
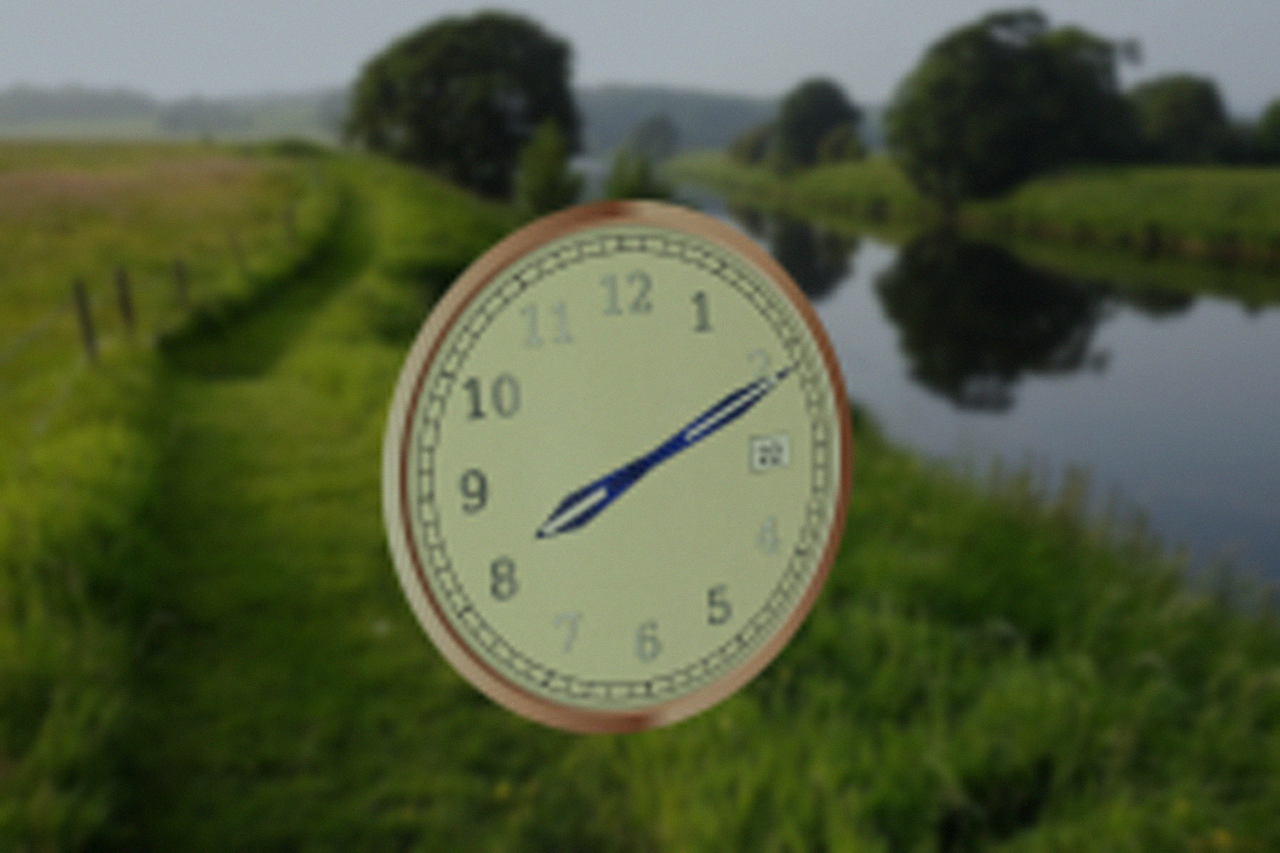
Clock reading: h=8 m=11
